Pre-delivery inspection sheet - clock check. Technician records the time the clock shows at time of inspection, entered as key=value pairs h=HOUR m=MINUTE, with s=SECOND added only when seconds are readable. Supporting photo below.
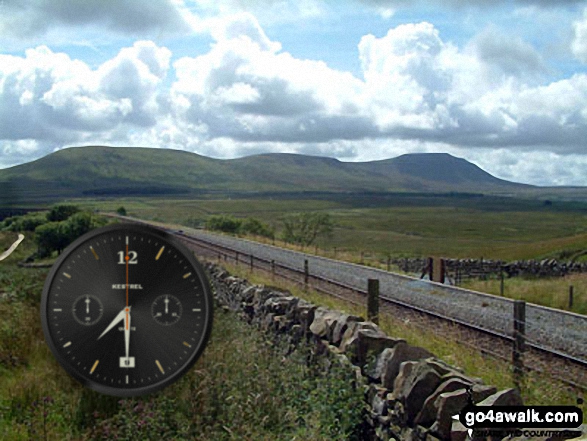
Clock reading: h=7 m=30
